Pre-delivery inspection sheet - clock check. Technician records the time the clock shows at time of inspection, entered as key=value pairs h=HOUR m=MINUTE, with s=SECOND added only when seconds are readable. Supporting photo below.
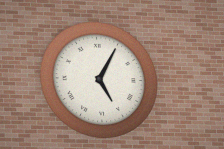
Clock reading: h=5 m=5
